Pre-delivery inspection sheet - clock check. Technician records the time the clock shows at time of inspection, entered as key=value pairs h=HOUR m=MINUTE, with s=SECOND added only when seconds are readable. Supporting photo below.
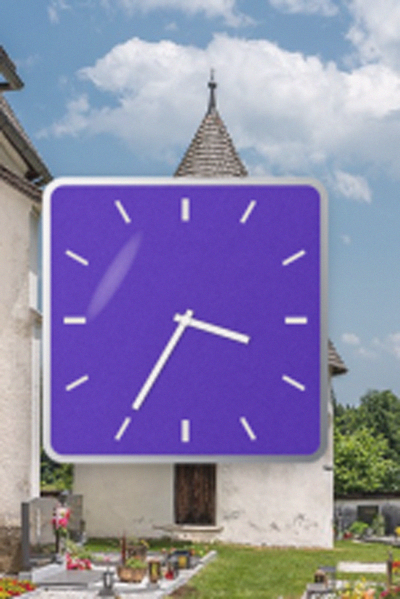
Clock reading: h=3 m=35
